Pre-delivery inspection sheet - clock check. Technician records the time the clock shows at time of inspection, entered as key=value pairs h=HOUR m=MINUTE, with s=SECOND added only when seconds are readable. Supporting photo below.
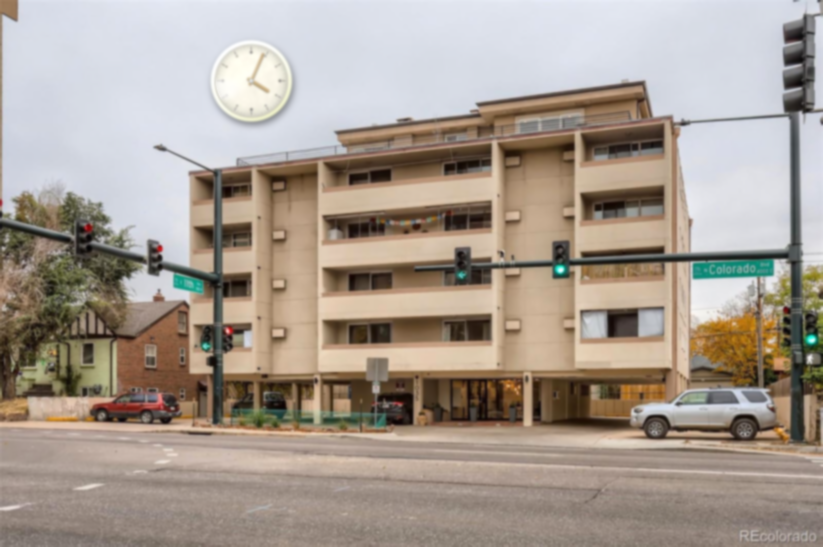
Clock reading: h=4 m=4
